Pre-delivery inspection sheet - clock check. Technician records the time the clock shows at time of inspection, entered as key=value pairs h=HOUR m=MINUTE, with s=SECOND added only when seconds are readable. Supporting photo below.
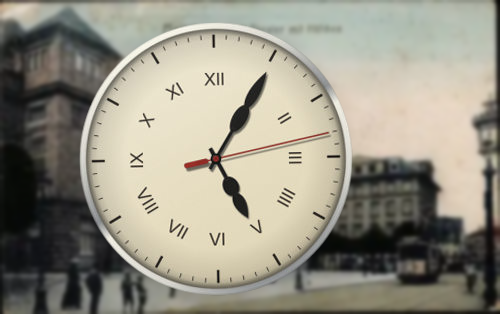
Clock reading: h=5 m=5 s=13
